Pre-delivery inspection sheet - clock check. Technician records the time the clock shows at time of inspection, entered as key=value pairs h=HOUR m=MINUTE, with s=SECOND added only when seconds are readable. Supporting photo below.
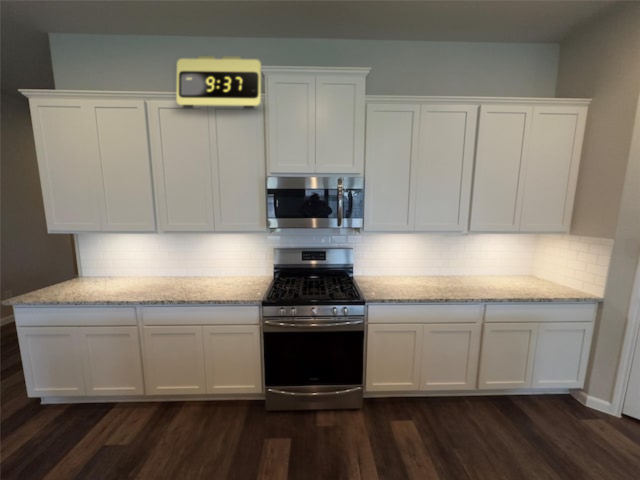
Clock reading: h=9 m=37
